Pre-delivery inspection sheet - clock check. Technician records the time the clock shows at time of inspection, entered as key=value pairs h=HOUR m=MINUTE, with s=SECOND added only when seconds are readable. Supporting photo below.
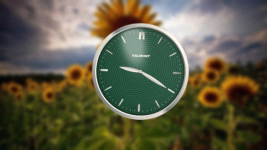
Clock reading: h=9 m=20
